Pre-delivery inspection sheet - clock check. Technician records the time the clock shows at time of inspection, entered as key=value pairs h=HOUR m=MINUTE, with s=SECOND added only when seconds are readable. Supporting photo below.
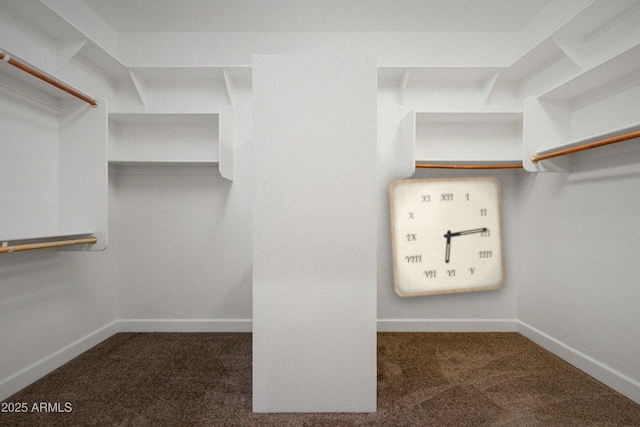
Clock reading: h=6 m=14
